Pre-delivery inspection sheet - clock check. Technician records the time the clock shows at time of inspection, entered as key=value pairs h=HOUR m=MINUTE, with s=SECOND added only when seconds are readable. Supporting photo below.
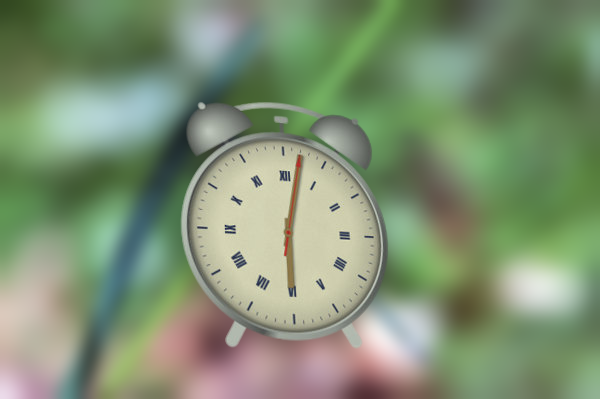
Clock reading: h=6 m=2 s=2
